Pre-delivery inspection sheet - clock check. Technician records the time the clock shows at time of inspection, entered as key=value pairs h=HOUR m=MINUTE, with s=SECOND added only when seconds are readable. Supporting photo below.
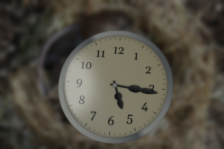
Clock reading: h=5 m=16
